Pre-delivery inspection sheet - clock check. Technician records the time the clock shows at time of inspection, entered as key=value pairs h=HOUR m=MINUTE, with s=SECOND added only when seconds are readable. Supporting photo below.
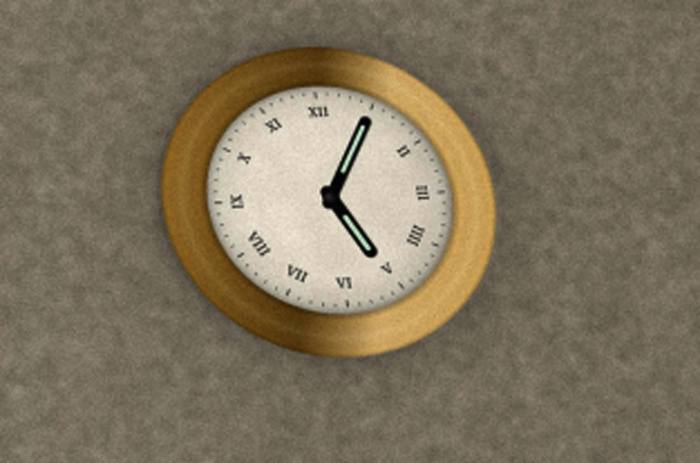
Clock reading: h=5 m=5
